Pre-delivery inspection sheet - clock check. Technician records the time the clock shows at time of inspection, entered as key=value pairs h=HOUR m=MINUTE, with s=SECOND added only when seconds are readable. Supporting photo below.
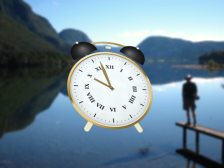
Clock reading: h=9 m=57
